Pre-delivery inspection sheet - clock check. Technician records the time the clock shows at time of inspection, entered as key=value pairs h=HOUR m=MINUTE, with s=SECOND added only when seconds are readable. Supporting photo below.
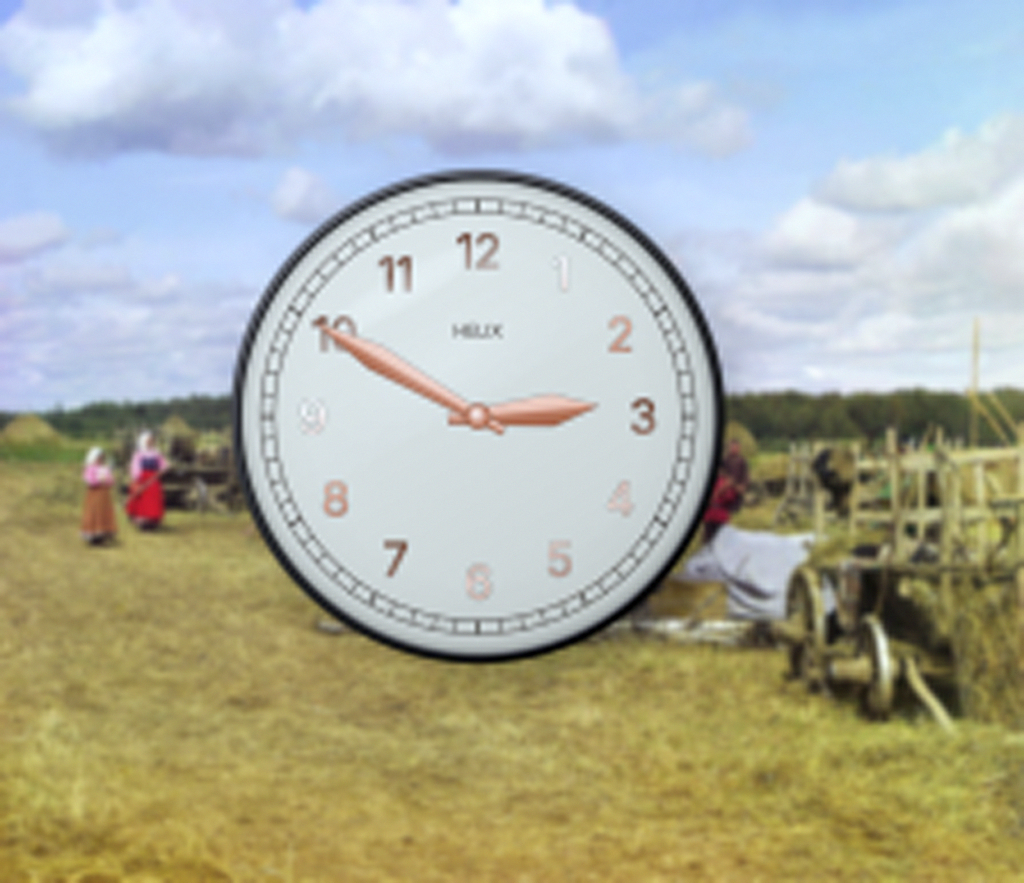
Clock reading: h=2 m=50
